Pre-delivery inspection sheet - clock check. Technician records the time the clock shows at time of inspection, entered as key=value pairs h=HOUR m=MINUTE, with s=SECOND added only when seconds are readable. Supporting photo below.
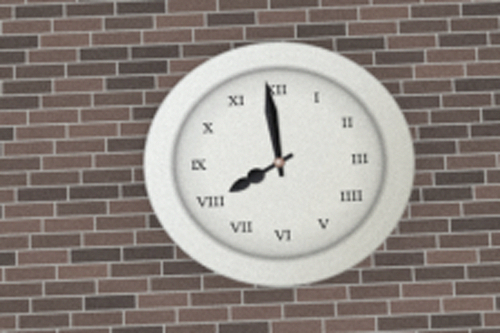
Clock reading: h=7 m=59
